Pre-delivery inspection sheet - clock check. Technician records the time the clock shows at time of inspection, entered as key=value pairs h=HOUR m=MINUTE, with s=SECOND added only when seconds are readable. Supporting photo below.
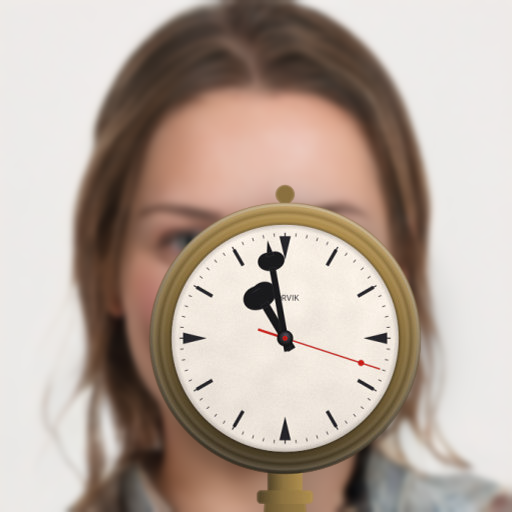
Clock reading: h=10 m=58 s=18
